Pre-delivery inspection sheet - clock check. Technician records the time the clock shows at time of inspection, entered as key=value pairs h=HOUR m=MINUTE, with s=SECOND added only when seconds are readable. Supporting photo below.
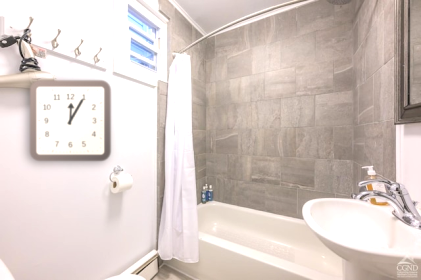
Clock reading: h=12 m=5
